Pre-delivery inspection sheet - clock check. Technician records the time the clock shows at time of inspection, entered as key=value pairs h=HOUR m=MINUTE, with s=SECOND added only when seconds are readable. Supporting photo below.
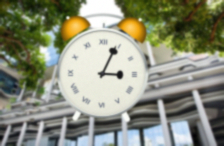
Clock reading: h=3 m=4
